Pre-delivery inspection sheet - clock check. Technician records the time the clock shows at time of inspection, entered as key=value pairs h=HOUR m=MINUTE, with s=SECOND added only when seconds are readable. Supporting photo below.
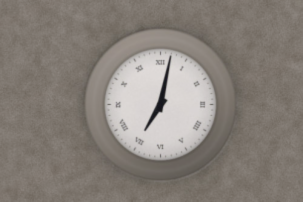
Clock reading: h=7 m=2
